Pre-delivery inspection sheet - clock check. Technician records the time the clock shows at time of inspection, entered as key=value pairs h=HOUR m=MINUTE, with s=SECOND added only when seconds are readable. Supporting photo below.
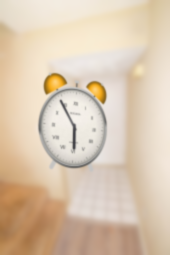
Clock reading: h=5 m=54
